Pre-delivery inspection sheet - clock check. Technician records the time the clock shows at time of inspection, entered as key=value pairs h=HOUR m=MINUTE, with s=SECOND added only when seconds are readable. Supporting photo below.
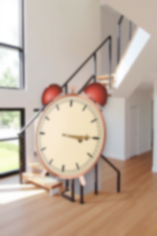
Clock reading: h=3 m=15
